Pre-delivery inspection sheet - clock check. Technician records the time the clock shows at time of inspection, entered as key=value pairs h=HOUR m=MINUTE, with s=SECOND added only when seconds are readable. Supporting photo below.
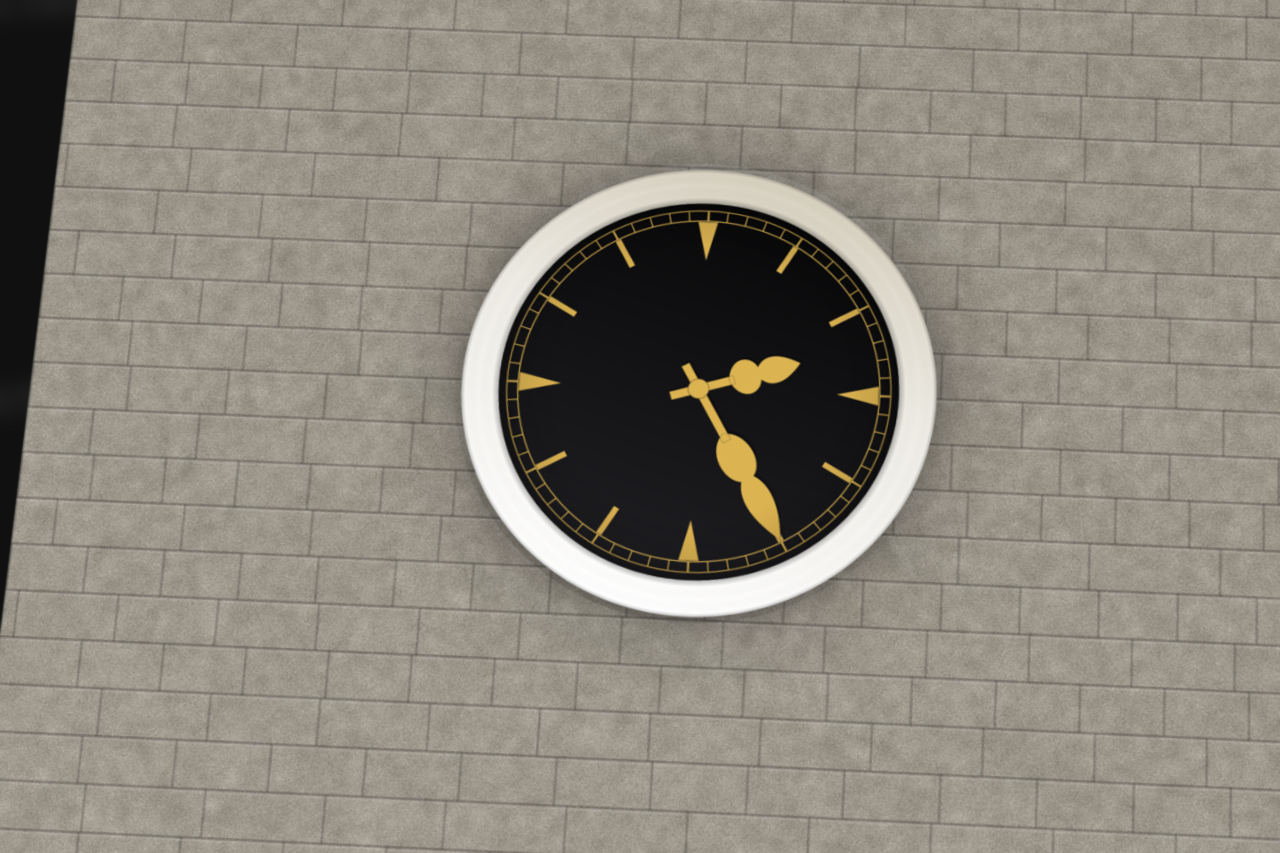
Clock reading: h=2 m=25
